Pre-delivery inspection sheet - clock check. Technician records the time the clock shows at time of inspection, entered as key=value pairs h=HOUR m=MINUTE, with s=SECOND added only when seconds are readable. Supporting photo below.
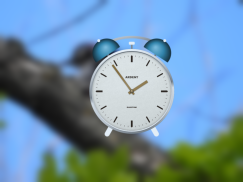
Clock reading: h=1 m=54
